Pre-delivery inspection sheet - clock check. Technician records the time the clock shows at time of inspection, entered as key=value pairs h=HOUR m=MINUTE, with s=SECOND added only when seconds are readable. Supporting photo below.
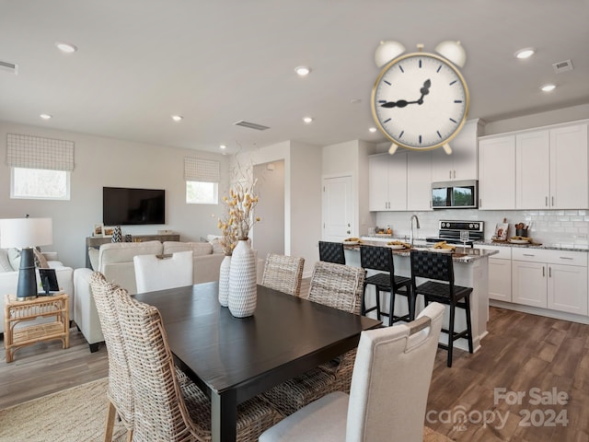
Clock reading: h=12 m=44
